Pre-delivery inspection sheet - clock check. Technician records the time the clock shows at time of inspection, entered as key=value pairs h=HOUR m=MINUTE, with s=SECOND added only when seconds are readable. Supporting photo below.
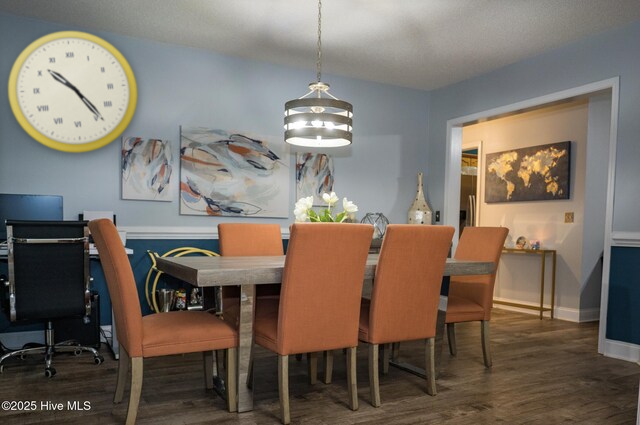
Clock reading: h=10 m=24
